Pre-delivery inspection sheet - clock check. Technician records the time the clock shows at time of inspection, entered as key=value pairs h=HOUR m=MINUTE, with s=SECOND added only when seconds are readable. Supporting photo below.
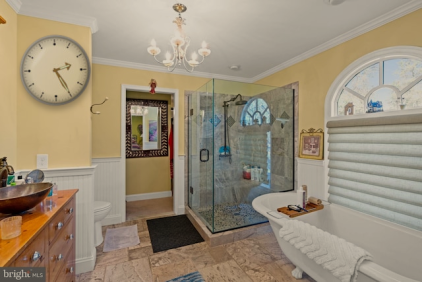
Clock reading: h=2 m=25
